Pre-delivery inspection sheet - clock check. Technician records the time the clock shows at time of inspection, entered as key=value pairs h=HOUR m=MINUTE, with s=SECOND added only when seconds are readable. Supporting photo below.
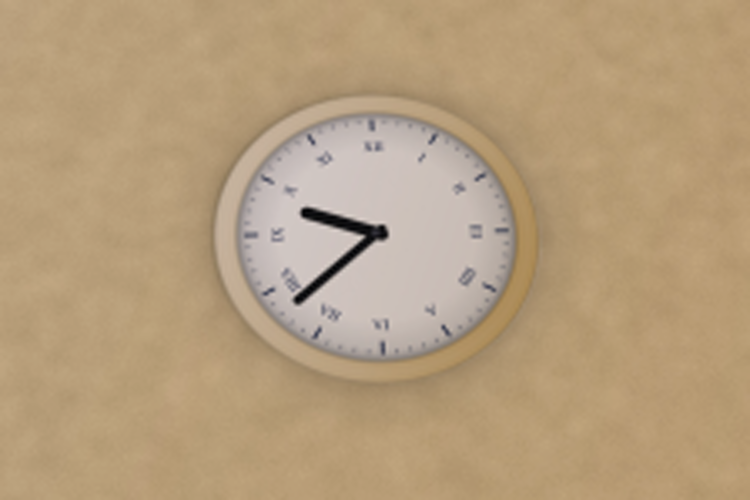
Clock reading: h=9 m=38
